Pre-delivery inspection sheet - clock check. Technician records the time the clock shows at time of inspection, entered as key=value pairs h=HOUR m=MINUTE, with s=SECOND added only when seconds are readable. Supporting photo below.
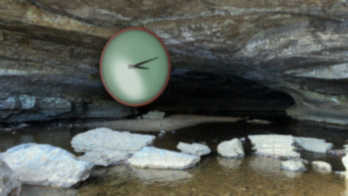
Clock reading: h=3 m=12
